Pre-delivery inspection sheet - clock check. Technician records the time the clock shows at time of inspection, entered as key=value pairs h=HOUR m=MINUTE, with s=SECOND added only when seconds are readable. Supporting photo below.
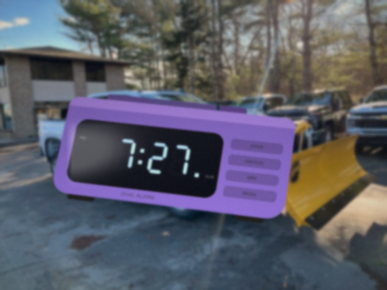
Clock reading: h=7 m=27
